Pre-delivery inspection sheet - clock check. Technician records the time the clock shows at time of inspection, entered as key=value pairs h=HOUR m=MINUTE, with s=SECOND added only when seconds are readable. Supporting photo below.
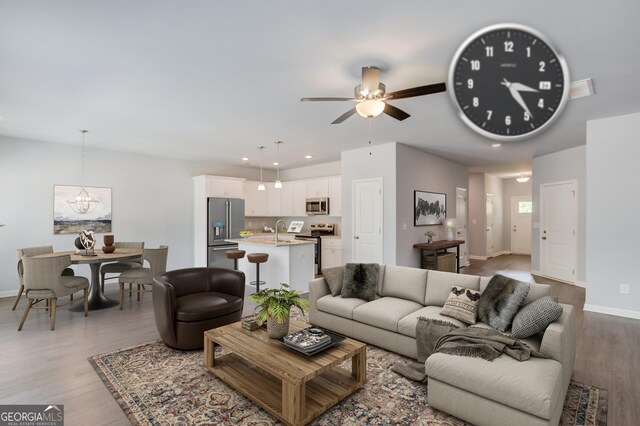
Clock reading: h=3 m=24
